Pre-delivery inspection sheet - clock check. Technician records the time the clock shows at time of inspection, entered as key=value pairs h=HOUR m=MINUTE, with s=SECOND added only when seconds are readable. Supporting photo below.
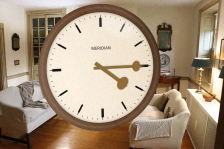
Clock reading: h=4 m=15
